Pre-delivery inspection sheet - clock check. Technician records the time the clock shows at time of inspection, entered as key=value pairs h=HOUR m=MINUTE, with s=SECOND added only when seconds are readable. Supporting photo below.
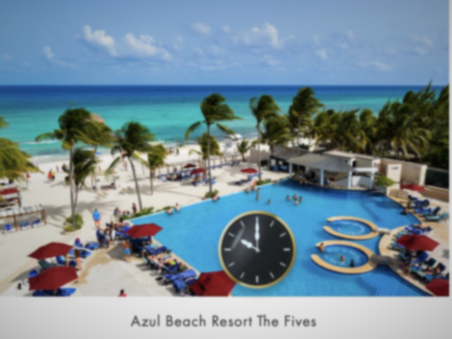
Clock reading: h=10 m=0
